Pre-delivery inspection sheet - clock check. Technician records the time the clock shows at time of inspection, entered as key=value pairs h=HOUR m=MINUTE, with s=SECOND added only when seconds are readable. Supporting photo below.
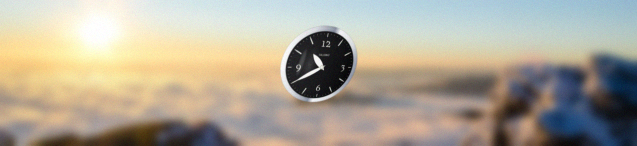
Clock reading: h=10 m=40
